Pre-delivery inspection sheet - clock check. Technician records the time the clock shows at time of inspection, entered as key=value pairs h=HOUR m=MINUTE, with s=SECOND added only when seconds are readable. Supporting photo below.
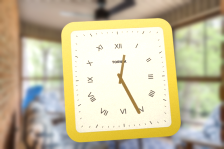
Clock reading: h=12 m=26
